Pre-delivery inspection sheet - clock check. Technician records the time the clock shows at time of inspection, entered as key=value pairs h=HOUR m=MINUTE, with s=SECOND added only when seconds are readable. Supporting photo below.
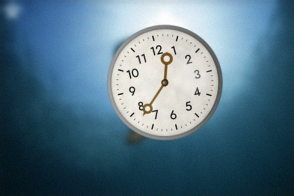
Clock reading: h=12 m=38
